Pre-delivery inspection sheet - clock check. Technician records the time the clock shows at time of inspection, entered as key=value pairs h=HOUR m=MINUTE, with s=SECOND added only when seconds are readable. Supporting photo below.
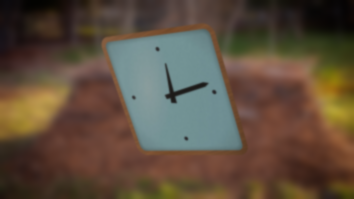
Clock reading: h=12 m=13
